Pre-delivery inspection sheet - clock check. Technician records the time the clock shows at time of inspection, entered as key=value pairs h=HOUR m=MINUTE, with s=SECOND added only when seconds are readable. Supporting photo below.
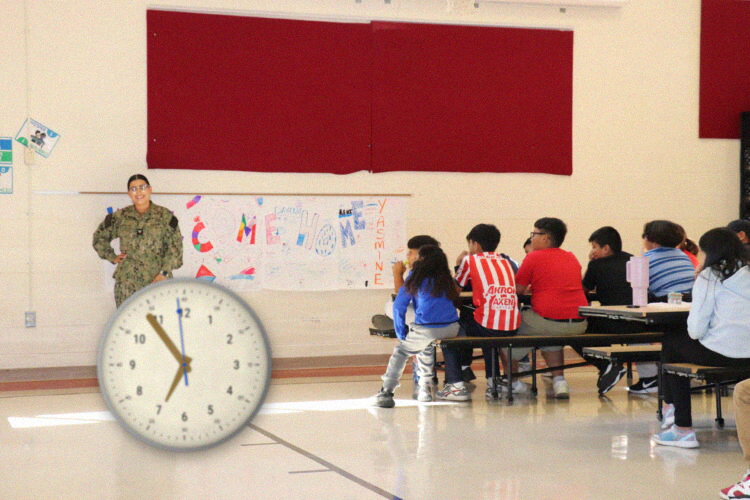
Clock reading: h=6 m=53 s=59
